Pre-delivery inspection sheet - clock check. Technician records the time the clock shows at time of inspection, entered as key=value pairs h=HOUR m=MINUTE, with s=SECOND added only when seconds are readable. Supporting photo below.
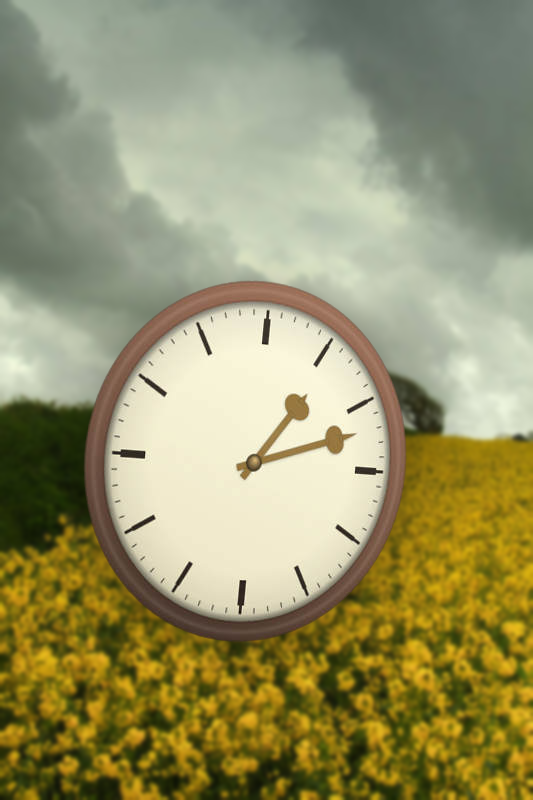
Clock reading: h=1 m=12
